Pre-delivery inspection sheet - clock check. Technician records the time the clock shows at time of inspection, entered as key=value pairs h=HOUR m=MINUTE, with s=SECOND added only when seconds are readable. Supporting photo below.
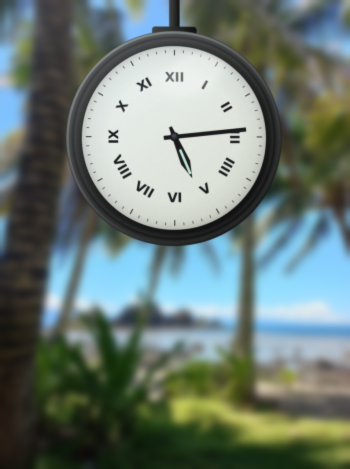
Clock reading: h=5 m=14
